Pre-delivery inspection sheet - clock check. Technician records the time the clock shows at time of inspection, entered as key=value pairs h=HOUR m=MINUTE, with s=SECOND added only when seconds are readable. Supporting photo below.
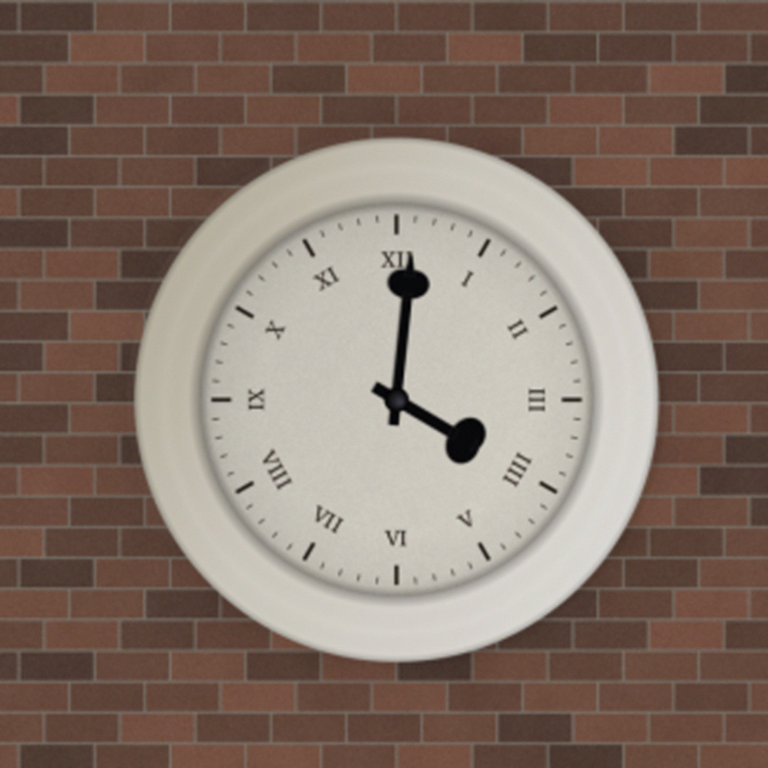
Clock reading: h=4 m=1
